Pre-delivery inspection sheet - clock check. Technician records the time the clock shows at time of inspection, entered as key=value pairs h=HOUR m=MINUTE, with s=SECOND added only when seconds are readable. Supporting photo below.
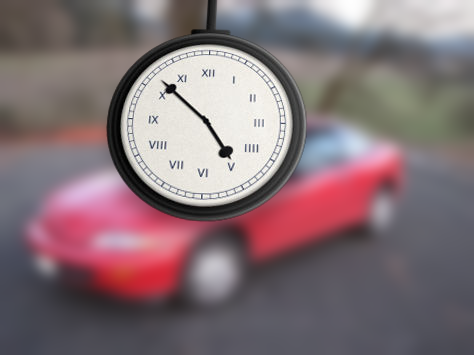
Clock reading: h=4 m=52
